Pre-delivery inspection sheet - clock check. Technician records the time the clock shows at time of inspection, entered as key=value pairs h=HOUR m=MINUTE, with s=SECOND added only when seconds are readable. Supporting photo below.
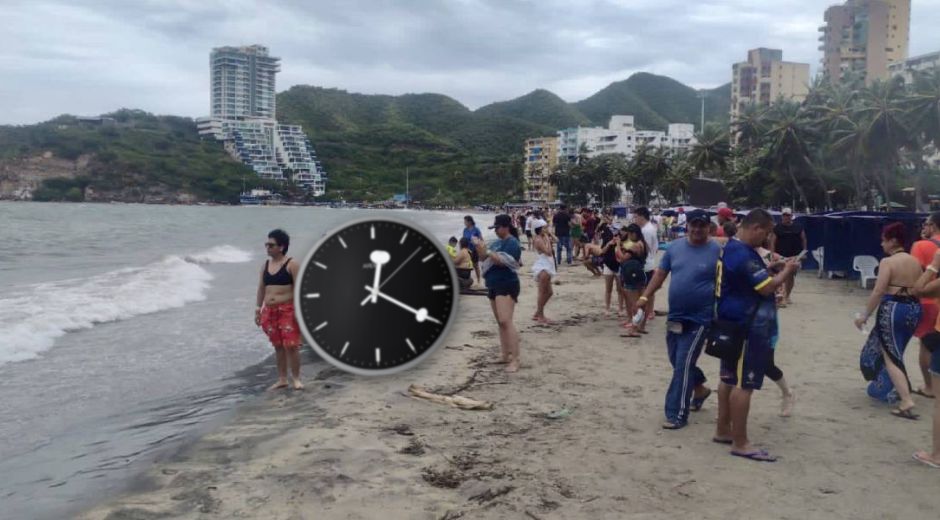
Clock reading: h=12 m=20 s=8
